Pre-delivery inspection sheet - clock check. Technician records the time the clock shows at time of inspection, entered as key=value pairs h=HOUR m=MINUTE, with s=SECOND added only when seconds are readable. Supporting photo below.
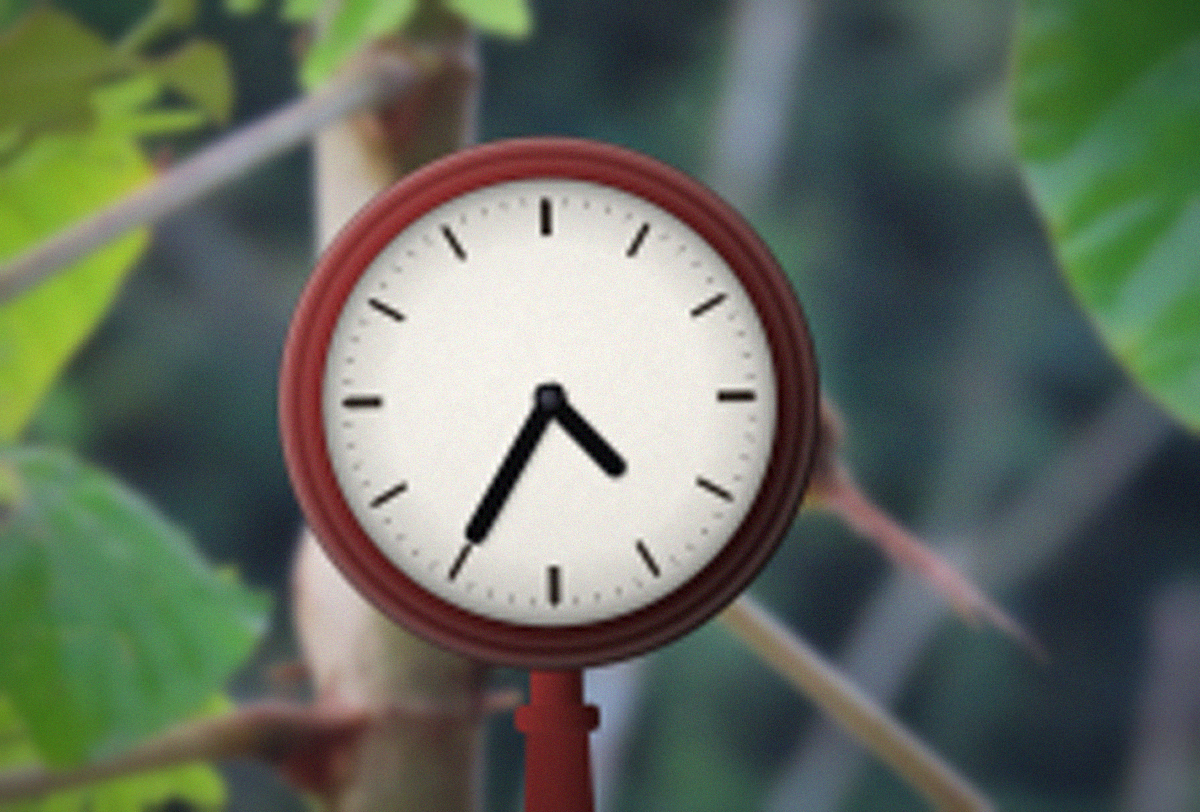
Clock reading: h=4 m=35
